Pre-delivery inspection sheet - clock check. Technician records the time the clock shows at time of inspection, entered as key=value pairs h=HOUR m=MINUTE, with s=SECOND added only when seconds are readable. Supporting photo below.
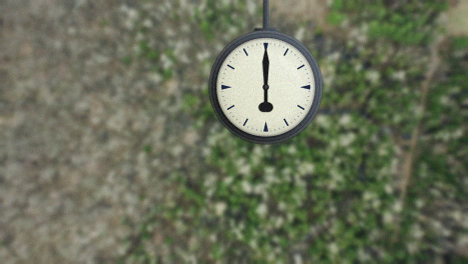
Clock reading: h=6 m=0
